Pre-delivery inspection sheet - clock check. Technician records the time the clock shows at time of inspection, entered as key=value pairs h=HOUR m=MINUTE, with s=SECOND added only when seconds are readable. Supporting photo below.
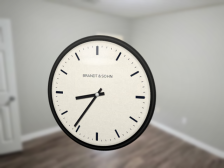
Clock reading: h=8 m=36
